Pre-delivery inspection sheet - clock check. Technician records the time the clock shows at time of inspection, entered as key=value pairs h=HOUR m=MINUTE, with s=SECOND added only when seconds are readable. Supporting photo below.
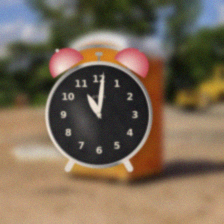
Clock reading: h=11 m=1
